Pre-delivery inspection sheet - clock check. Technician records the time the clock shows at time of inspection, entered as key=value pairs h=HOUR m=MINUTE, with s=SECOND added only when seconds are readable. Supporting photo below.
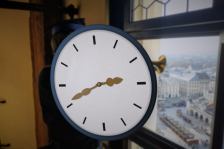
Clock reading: h=2 m=41
